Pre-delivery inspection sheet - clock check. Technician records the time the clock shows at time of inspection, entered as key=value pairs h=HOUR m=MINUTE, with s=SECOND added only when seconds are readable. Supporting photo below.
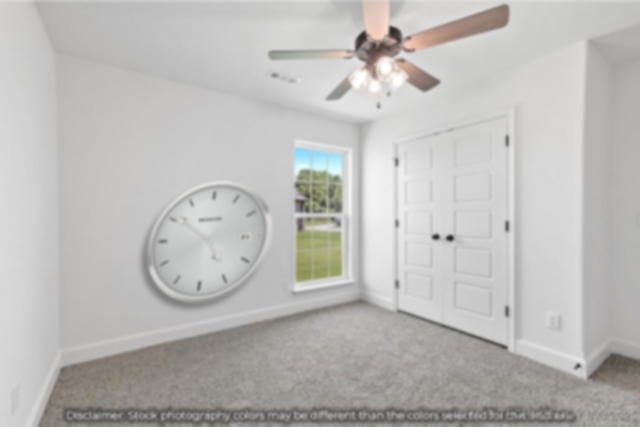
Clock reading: h=4 m=51
